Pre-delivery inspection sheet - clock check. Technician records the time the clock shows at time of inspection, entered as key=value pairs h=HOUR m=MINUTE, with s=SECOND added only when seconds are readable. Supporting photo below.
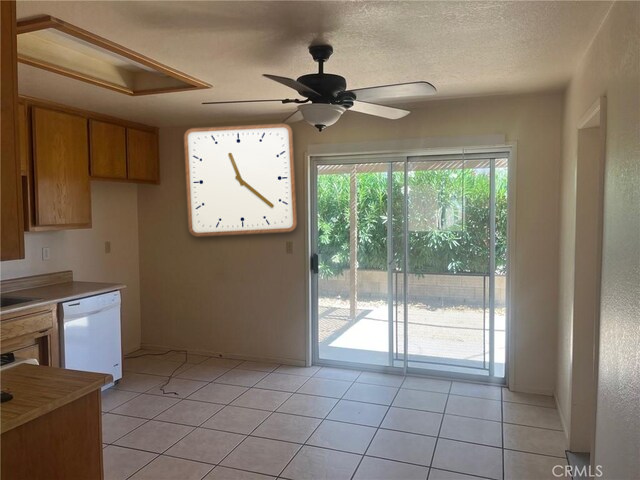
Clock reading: h=11 m=22
